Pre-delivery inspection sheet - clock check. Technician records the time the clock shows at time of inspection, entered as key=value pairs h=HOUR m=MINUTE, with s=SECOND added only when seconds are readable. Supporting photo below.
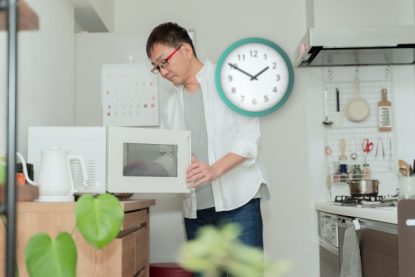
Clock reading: h=1 m=50
